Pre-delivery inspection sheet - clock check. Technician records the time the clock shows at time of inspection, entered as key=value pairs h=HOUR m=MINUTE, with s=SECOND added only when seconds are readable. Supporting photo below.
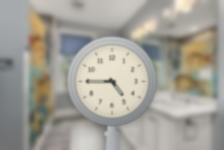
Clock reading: h=4 m=45
